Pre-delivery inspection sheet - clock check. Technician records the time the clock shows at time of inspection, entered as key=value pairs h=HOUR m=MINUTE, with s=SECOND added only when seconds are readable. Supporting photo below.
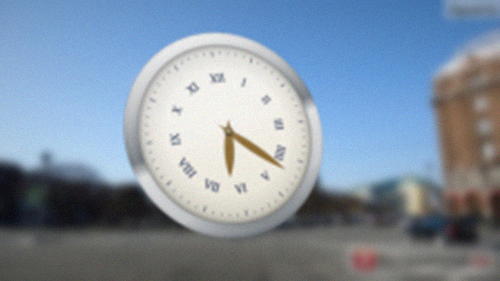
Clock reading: h=6 m=22
